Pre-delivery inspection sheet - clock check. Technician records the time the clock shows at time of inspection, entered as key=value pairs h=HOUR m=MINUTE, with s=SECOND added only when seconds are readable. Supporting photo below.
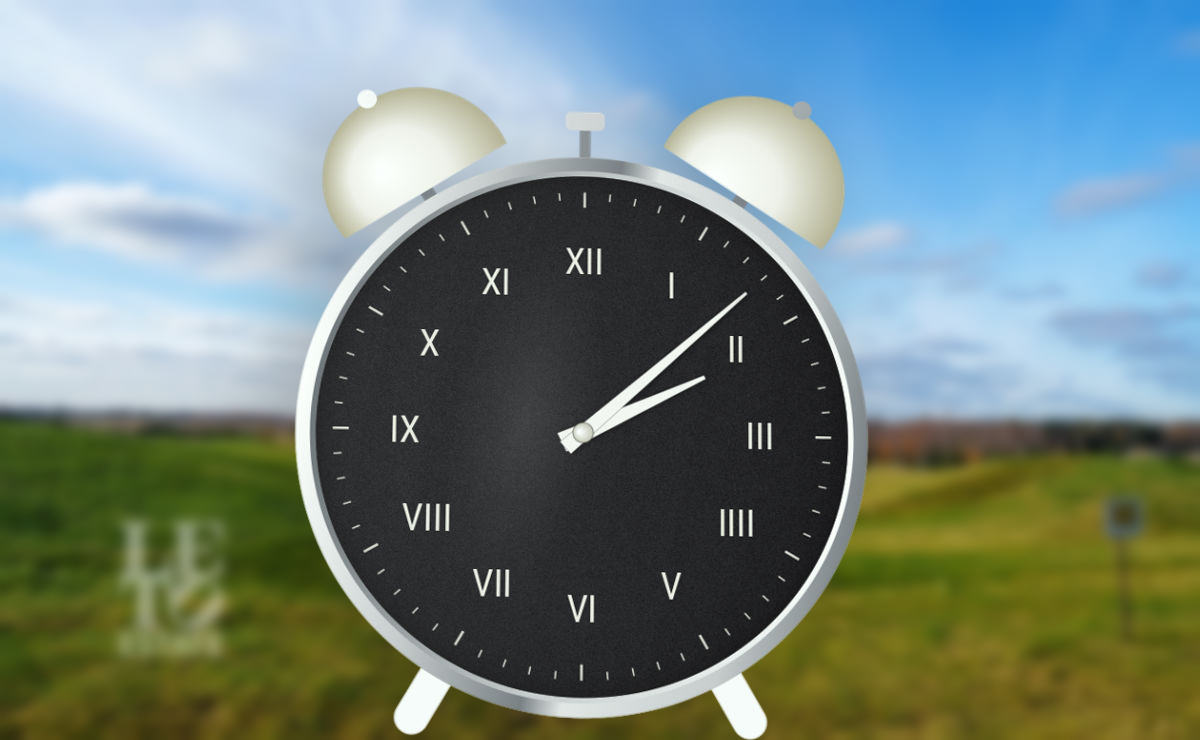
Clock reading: h=2 m=8
